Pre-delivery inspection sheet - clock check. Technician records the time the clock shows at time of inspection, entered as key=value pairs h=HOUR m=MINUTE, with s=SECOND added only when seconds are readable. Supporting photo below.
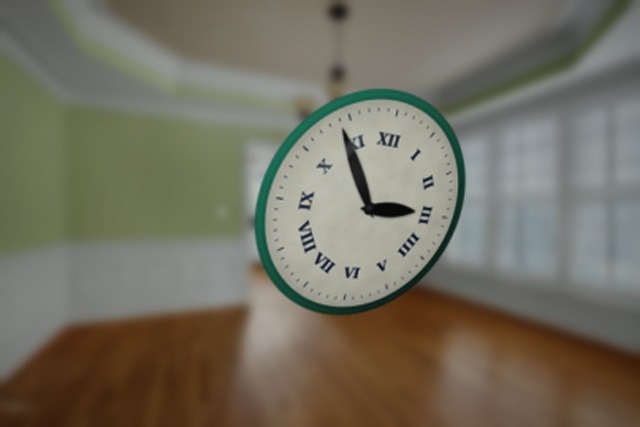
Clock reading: h=2 m=54
